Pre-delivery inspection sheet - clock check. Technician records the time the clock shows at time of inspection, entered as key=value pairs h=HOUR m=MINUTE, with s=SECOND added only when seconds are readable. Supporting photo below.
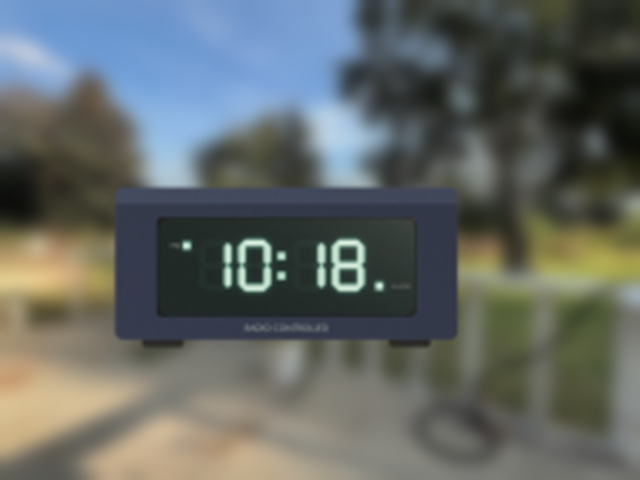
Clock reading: h=10 m=18
